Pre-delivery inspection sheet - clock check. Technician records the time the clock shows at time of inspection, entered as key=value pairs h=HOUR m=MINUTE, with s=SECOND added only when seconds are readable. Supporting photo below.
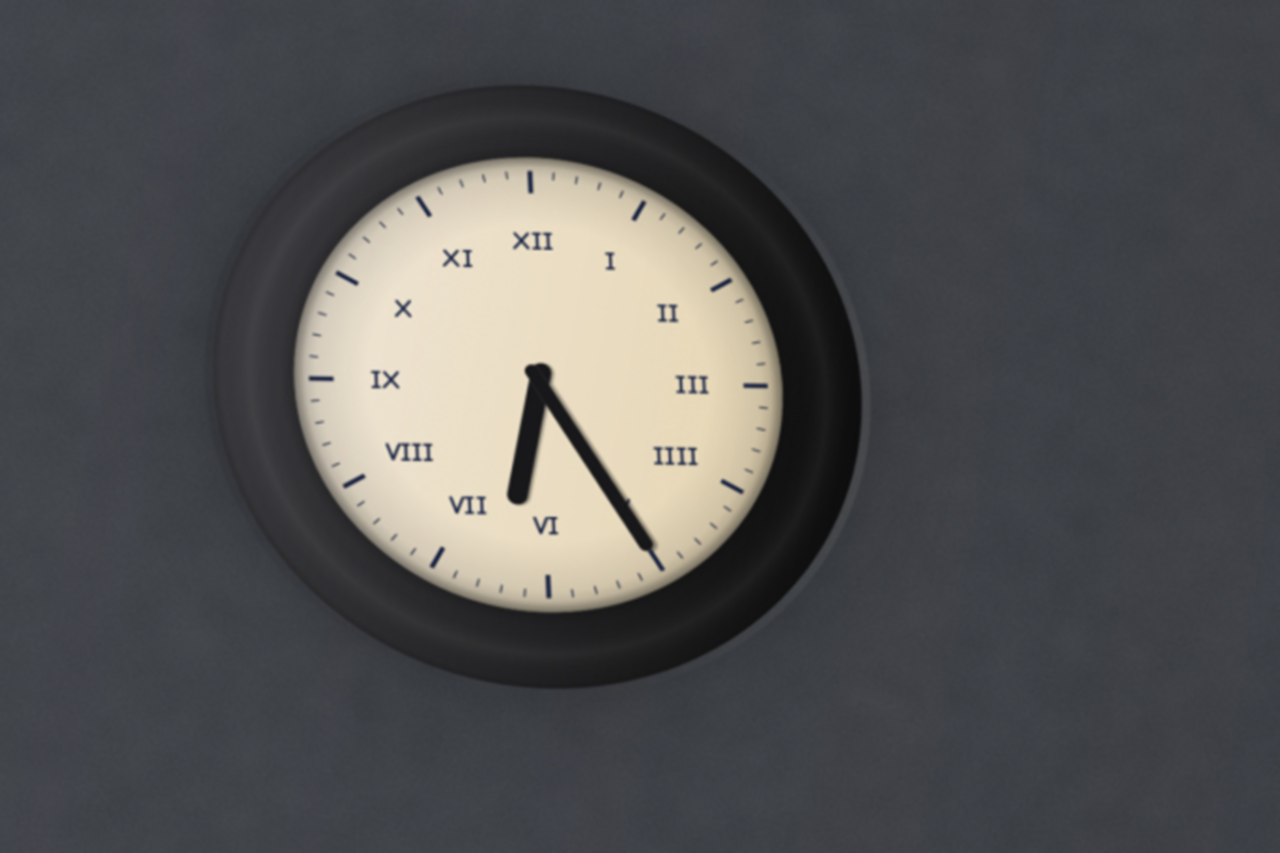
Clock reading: h=6 m=25
